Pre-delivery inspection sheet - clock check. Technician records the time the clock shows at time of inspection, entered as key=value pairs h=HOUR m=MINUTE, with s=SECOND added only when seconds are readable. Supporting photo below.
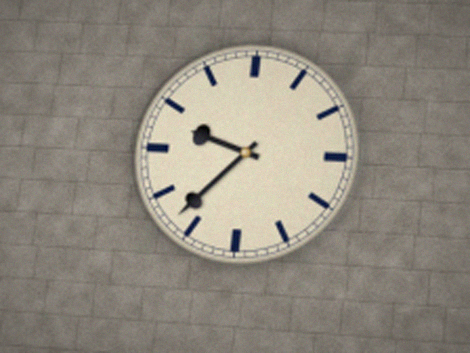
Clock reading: h=9 m=37
